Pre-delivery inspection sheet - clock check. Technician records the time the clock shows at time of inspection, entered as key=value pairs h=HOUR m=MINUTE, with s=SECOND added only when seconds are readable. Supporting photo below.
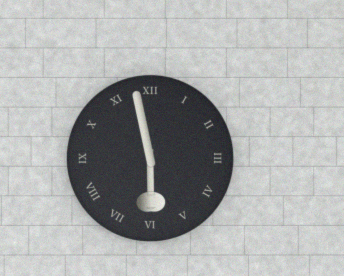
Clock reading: h=5 m=58
